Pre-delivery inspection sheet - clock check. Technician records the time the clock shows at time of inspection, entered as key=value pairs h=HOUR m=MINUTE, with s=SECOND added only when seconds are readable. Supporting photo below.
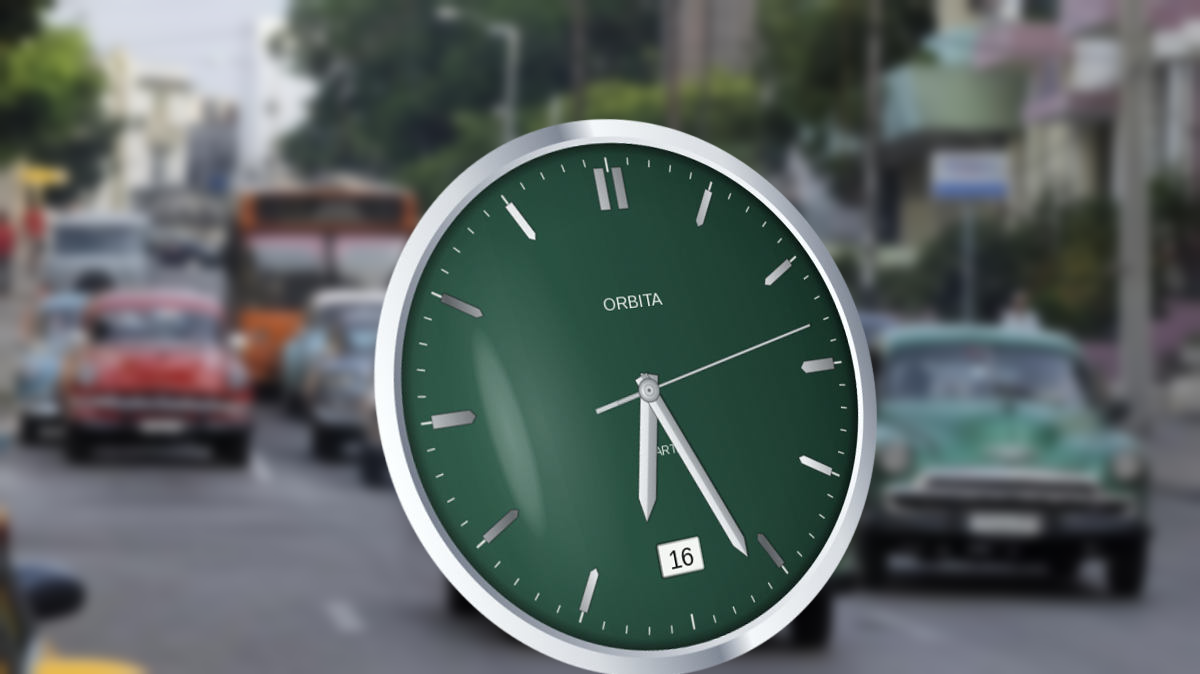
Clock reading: h=6 m=26 s=13
